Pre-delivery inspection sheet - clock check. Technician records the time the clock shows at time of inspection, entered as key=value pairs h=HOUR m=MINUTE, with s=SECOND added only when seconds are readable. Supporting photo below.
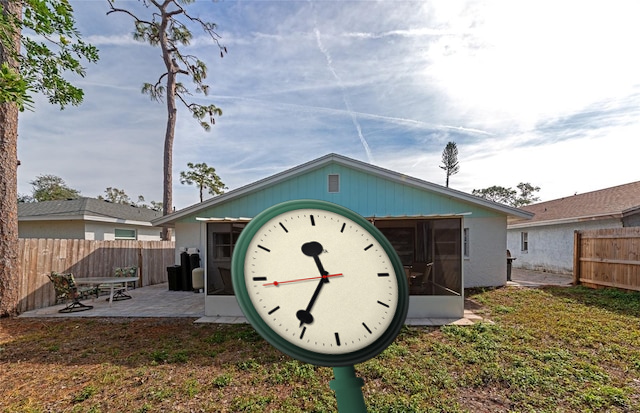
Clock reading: h=11 m=35 s=44
